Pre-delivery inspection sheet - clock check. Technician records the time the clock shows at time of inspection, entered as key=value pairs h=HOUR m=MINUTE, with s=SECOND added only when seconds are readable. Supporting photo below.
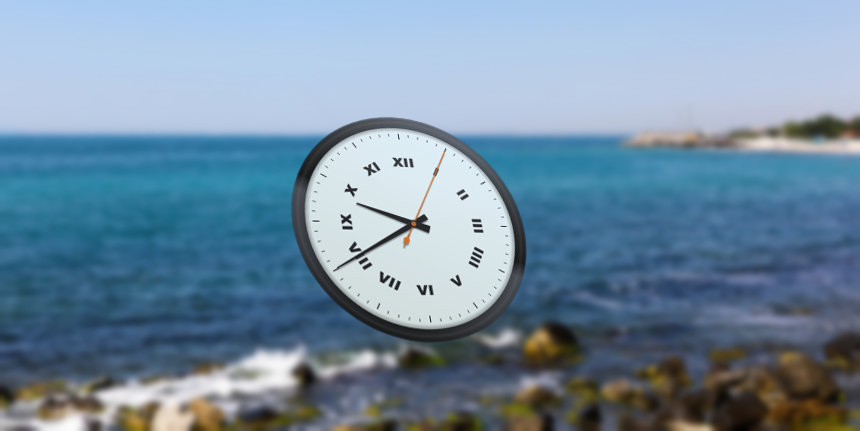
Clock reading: h=9 m=40 s=5
